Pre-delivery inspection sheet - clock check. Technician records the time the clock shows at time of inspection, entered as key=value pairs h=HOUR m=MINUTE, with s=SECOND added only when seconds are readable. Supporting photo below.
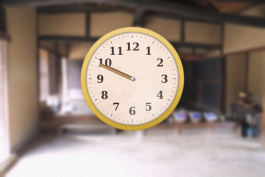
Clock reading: h=9 m=49
